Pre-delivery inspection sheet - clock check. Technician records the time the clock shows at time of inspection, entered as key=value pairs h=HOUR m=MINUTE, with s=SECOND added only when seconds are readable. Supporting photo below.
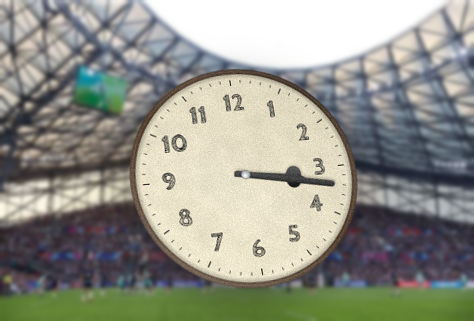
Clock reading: h=3 m=17
